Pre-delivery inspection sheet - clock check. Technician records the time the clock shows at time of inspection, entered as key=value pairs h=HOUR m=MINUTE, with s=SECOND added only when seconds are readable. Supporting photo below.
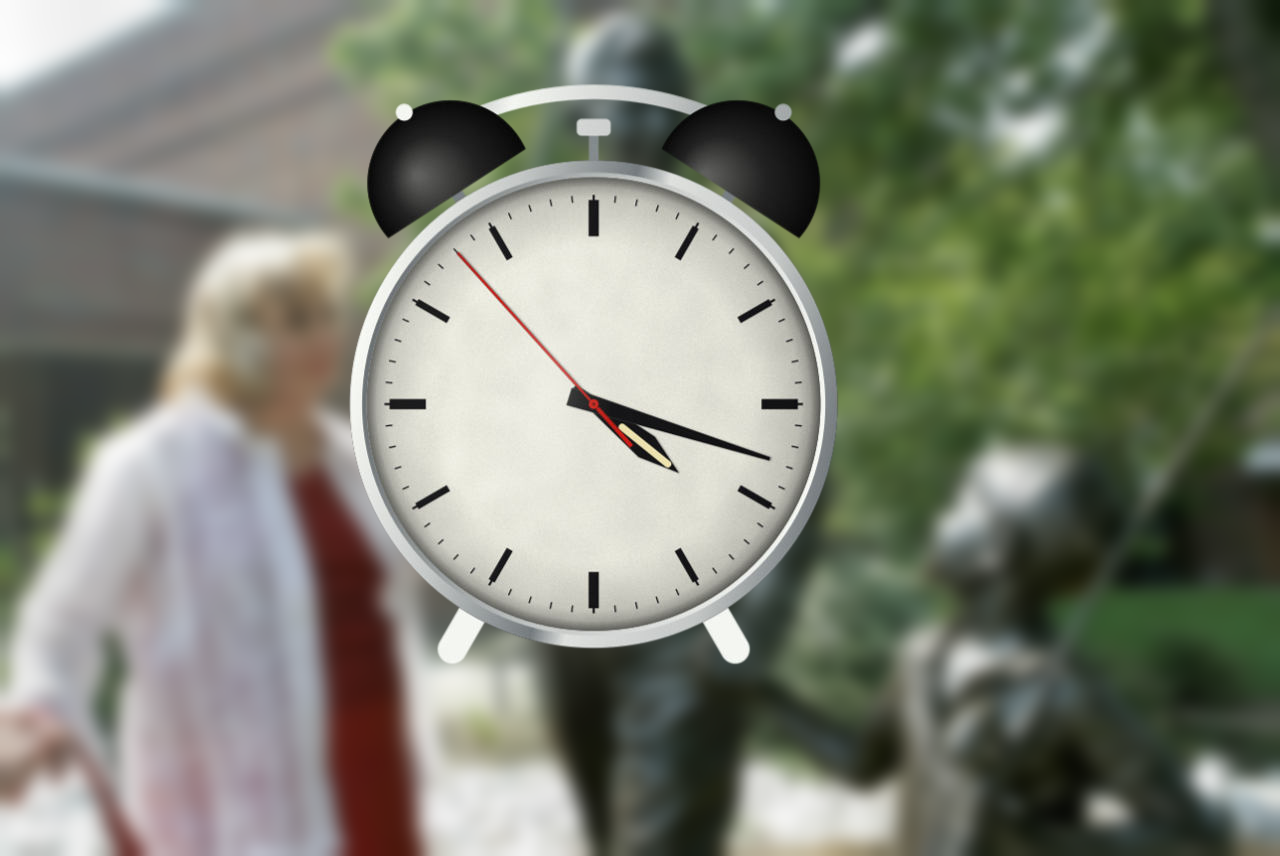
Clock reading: h=4 m=17 s=53
